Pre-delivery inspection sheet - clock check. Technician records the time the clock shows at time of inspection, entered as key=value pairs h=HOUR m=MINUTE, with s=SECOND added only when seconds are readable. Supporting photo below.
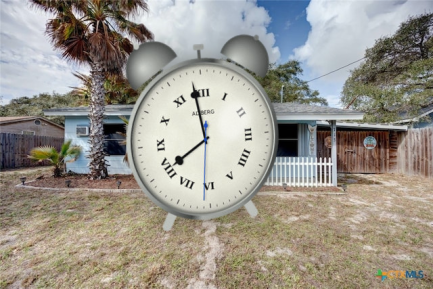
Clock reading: h=7 m=58 s=31
